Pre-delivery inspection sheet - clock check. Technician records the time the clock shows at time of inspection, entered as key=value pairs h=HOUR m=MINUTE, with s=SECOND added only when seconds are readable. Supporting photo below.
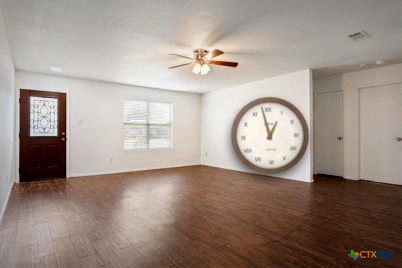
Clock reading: h=12 m=58
